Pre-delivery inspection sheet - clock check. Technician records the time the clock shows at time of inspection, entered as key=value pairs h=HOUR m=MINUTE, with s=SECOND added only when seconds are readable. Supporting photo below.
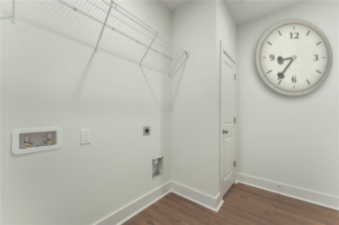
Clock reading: h=8 m=36
